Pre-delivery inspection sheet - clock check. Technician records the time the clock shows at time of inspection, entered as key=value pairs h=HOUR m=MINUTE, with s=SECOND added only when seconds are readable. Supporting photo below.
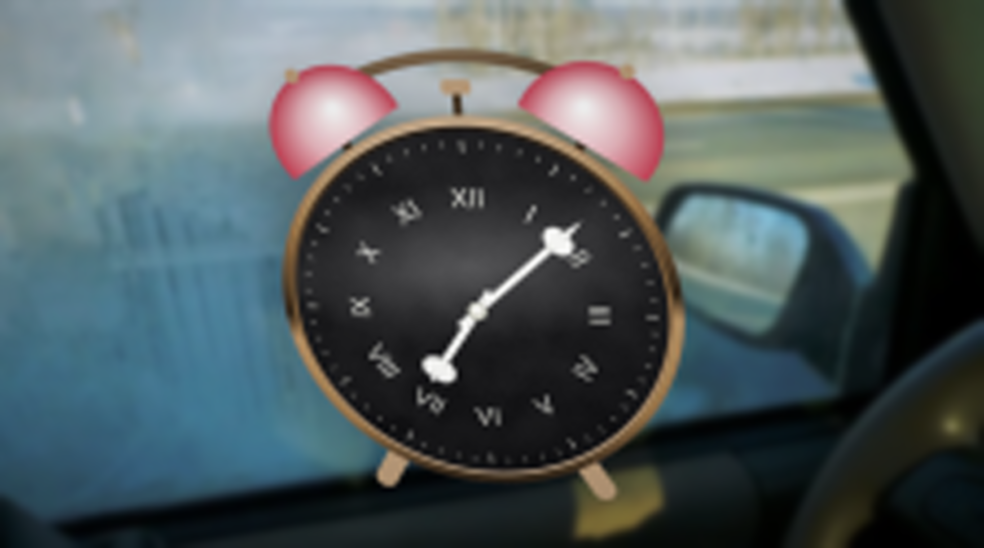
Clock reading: h=7 m=8
